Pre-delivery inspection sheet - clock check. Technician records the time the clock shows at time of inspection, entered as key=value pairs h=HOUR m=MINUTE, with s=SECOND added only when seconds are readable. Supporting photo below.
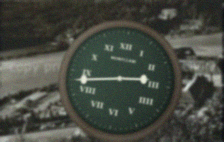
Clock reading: h=2 m=43
